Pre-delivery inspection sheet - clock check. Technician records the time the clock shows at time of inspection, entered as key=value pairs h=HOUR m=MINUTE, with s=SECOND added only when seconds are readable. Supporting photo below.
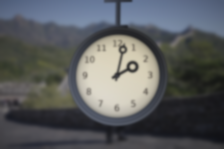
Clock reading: h=2 m=2
